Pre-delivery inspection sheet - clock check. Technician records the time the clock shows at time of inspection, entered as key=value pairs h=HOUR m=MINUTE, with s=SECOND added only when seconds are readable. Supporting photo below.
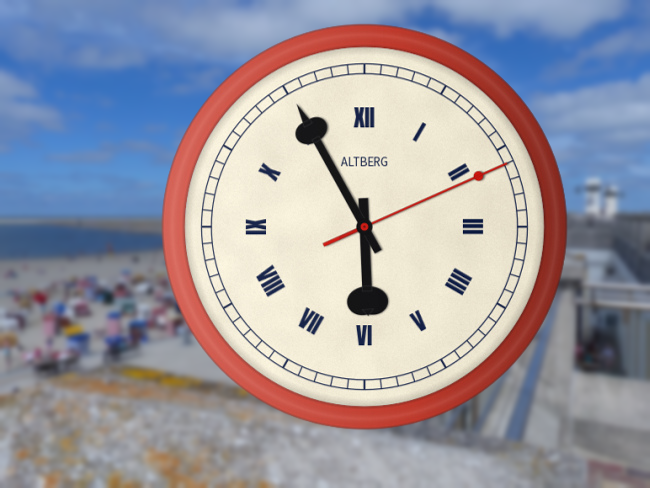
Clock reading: h=5 m=55 s=11
